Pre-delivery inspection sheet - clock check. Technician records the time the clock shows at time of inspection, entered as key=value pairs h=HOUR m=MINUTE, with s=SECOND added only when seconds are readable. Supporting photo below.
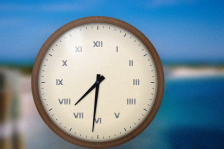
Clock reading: h=7 m=31
